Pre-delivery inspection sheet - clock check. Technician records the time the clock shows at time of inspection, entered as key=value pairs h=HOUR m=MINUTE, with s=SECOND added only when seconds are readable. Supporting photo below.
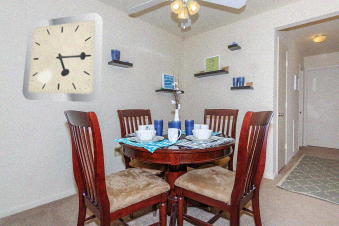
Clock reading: h=5 m=15
